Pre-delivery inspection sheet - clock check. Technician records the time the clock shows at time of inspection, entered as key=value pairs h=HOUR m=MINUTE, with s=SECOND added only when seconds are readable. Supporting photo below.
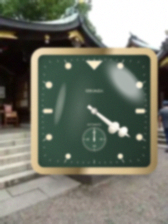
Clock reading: h=4 m=21
